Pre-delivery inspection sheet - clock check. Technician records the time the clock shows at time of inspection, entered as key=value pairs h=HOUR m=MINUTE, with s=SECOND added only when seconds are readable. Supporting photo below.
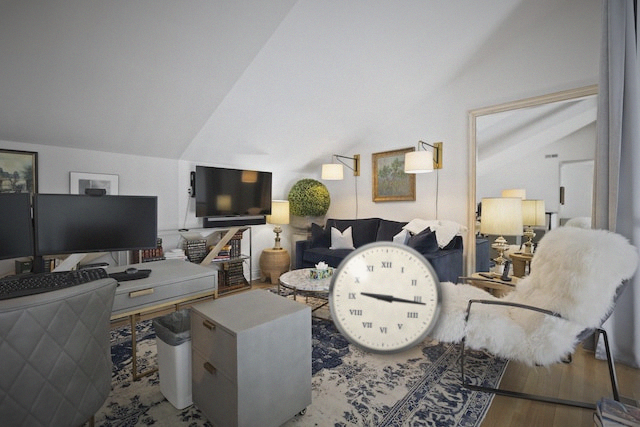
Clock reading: h=9 m=16
